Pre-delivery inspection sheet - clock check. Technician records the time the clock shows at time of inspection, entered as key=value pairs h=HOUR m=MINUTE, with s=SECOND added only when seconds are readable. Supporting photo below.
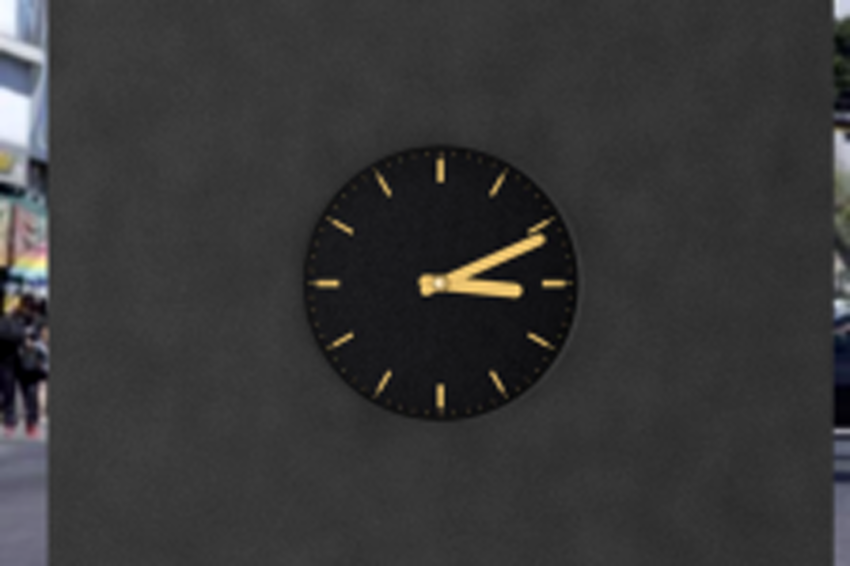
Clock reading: h=3 m=11
